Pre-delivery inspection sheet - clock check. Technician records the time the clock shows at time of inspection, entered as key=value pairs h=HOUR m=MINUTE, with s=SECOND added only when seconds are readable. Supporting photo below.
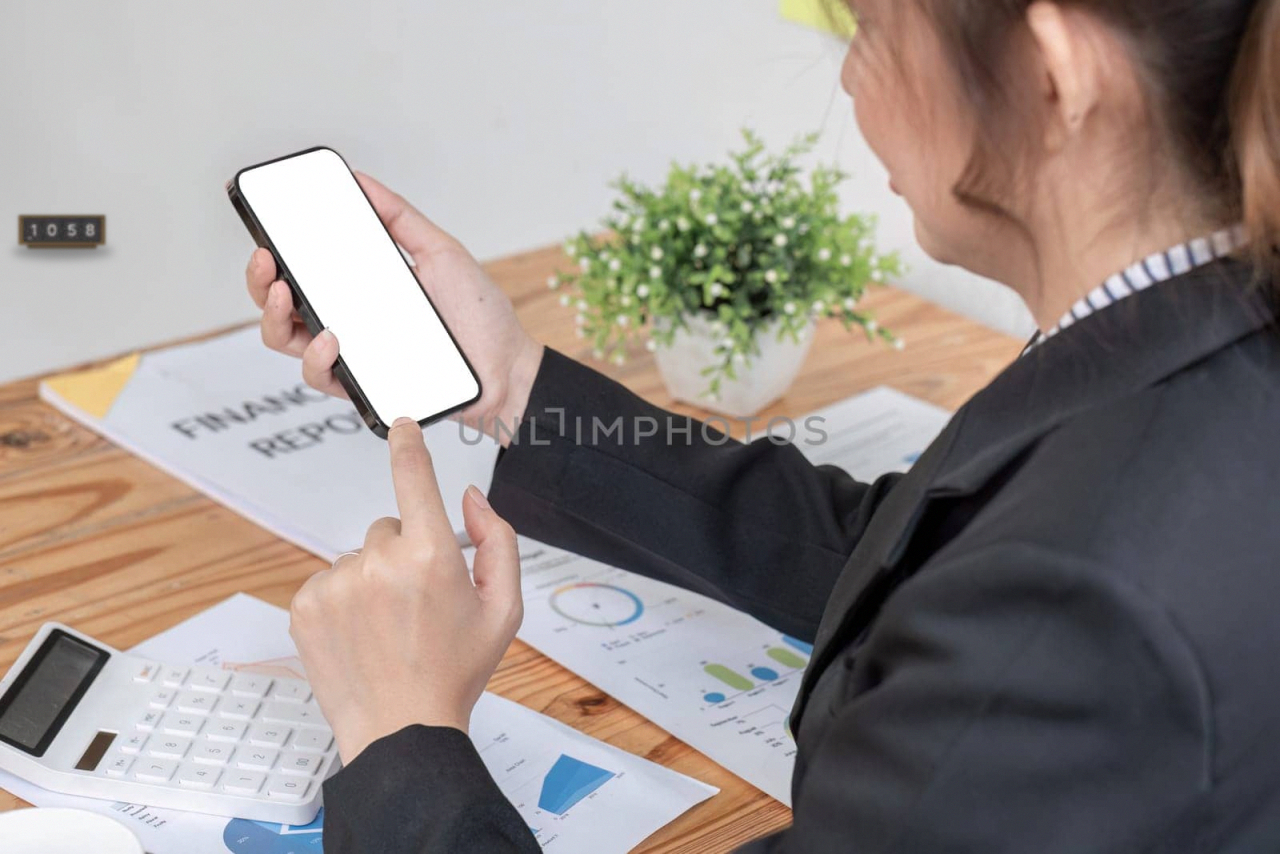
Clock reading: h=10 m=58
